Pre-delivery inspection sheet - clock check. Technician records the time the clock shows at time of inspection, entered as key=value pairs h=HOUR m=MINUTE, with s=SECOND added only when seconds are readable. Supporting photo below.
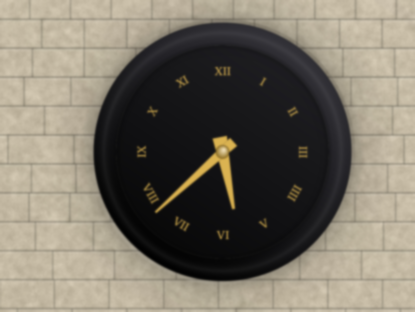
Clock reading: h=5 m=38
